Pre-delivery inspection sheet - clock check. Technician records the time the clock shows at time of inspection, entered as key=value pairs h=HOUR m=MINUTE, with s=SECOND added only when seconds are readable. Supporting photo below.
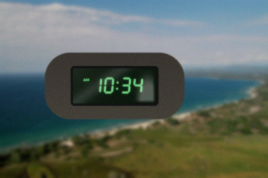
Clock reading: h=10 m=34
